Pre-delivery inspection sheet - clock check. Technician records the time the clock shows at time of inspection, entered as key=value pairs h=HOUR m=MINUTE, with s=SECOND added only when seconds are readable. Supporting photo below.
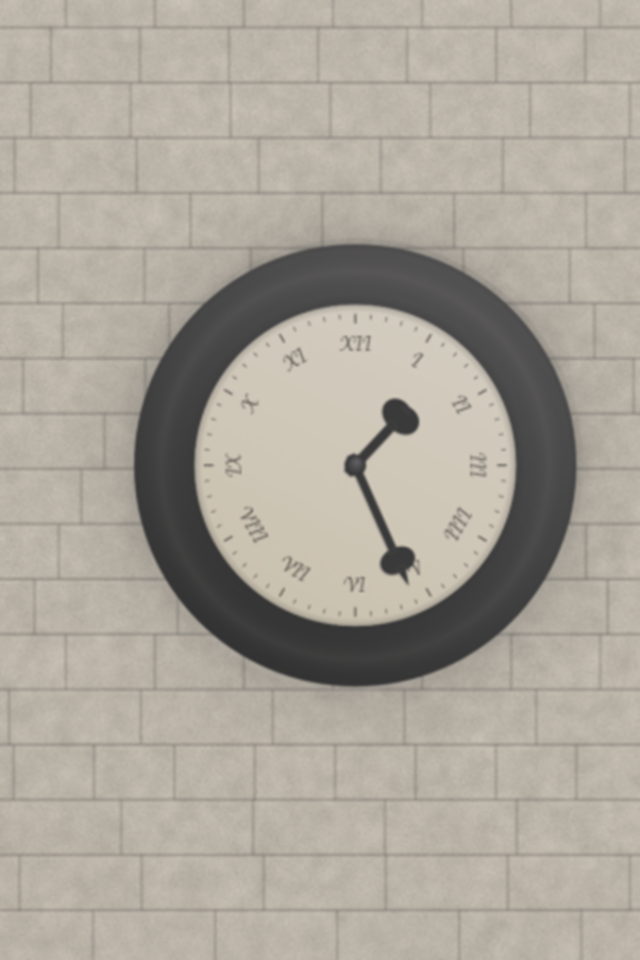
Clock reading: h=1 m=26
